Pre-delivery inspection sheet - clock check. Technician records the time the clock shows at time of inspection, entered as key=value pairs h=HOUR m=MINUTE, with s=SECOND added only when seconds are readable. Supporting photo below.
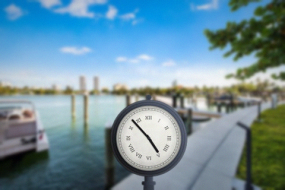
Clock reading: h=4 m=53
